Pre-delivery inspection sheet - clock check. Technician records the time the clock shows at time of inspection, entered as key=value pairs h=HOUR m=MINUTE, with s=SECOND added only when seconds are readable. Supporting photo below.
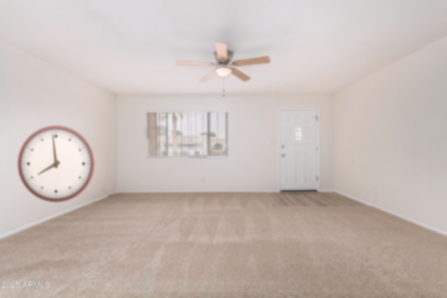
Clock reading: h=7 m=59
